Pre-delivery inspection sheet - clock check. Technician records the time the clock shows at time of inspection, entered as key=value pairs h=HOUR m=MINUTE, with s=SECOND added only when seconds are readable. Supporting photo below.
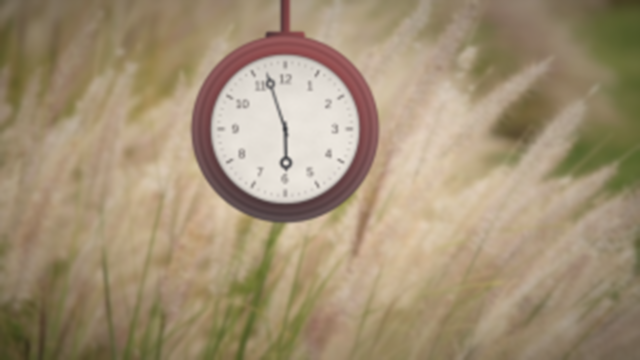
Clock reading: h=5 m=57
